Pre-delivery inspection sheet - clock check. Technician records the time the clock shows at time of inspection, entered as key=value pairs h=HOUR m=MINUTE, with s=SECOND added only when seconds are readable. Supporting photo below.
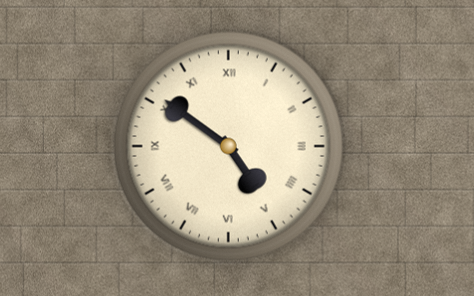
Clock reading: h=4 m=51
